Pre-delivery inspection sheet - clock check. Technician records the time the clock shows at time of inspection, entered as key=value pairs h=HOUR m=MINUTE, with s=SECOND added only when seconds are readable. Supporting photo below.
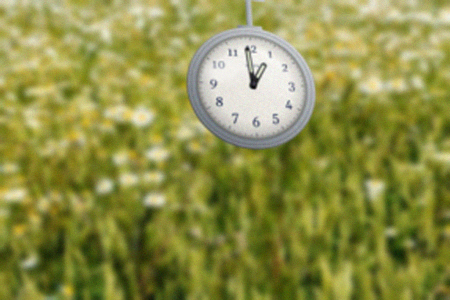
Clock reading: h=12 m=59
